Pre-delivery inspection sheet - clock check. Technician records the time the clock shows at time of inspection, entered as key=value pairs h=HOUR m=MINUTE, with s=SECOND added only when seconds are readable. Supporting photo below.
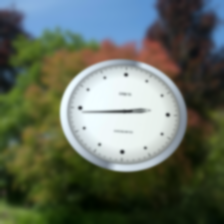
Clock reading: h=2 m=44
